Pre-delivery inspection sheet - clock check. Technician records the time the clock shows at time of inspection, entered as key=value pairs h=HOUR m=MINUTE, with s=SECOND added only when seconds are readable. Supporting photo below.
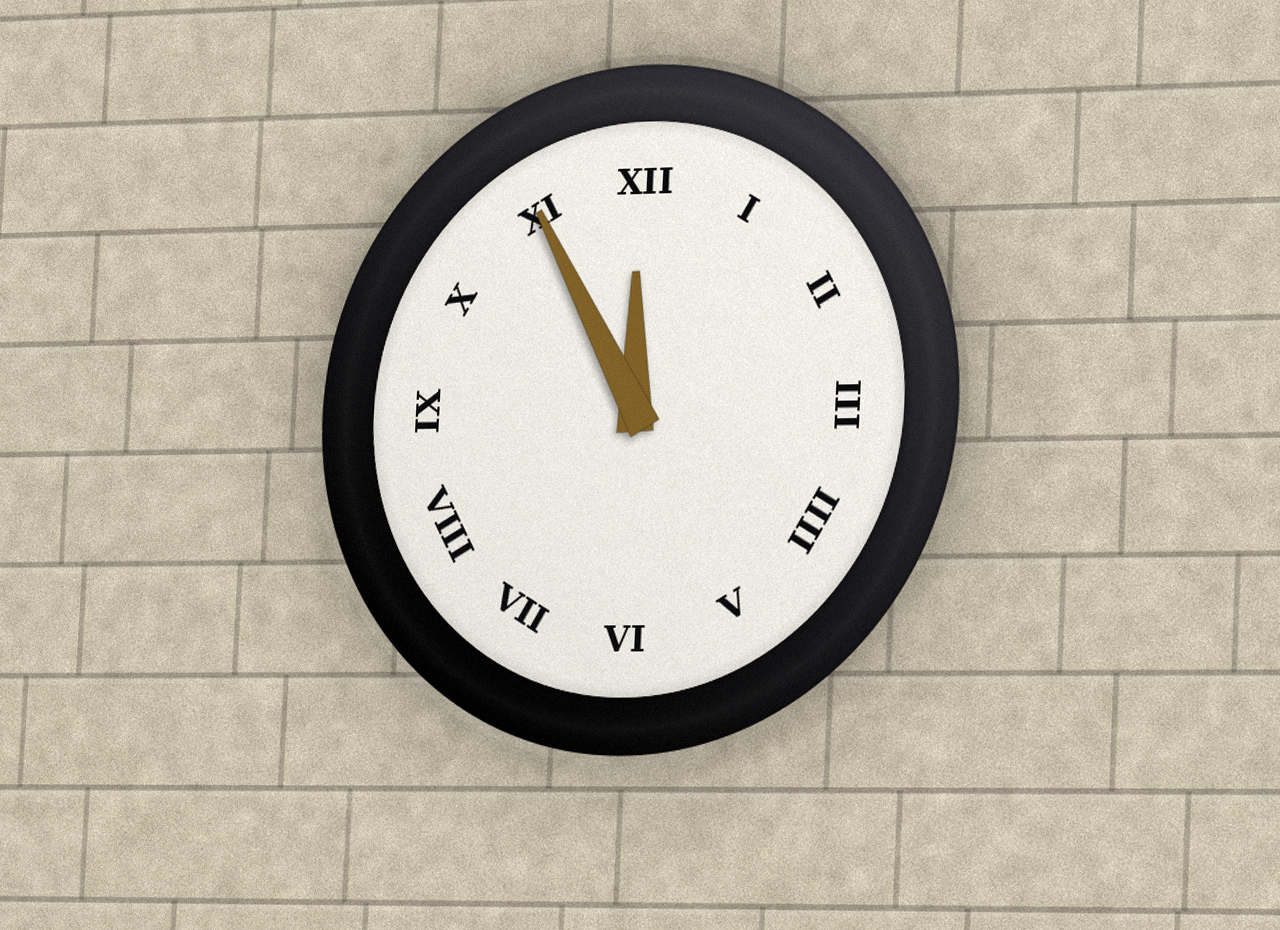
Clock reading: h=11 m=55
